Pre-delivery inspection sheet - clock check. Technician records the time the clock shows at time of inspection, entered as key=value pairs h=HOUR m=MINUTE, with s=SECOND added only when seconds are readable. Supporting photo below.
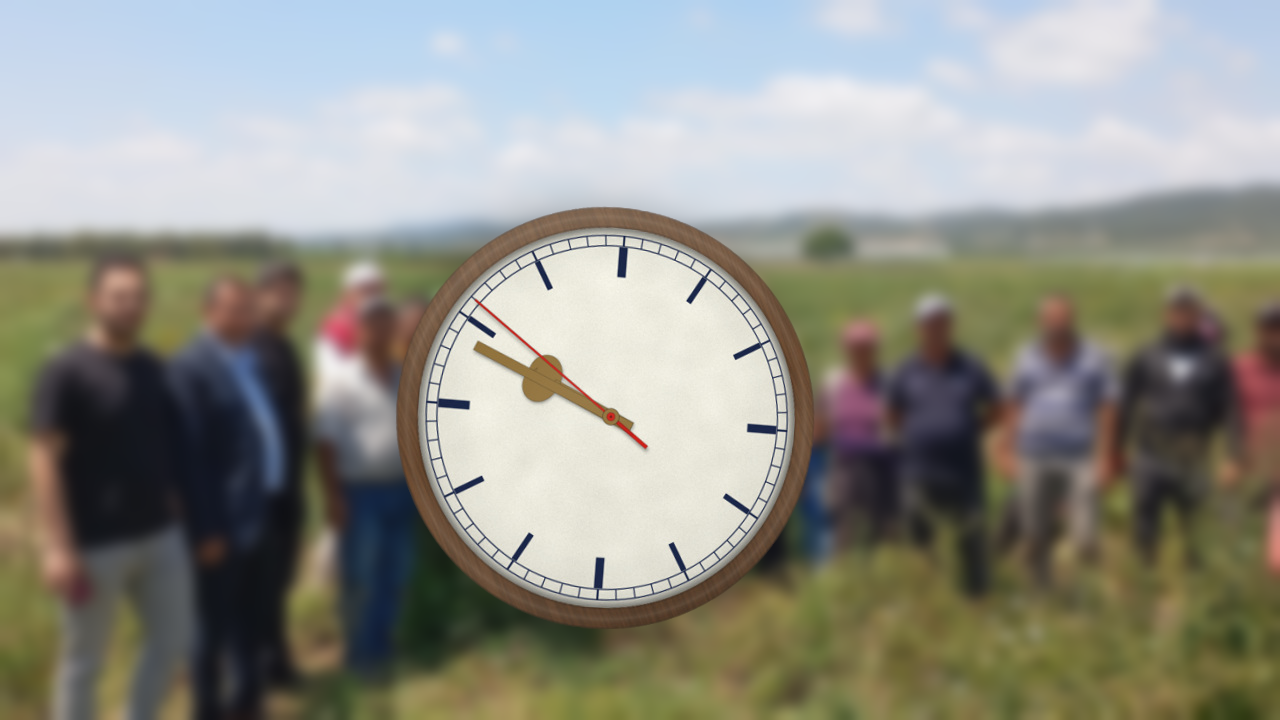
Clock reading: h=9 m=48 s=51
